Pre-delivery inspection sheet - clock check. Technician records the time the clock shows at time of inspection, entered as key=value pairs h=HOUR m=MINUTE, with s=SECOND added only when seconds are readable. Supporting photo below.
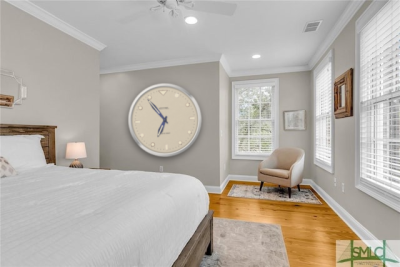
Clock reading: h=6 m=54
